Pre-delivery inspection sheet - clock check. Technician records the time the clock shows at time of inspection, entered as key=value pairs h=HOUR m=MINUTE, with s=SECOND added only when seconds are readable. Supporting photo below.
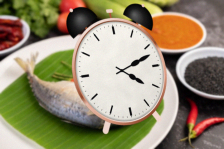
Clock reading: h=4 m=12
